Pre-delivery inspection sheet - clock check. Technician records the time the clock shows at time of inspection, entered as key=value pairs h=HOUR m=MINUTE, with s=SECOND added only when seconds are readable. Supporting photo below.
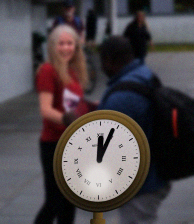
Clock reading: h=12 m=4
